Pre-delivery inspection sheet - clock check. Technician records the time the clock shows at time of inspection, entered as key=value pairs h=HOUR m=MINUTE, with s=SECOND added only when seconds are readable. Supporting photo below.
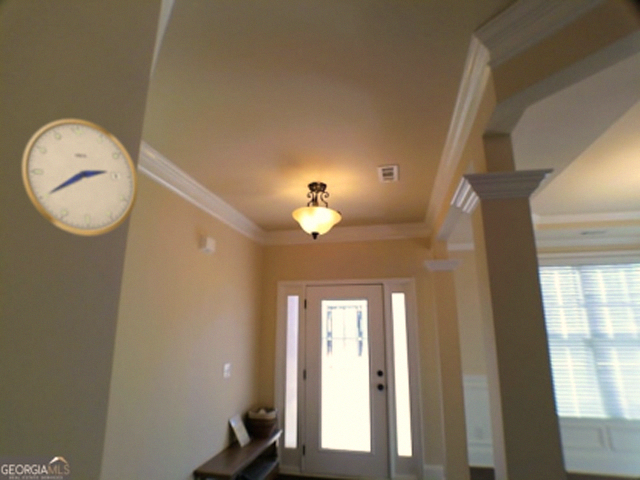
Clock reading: h=2 m=40
